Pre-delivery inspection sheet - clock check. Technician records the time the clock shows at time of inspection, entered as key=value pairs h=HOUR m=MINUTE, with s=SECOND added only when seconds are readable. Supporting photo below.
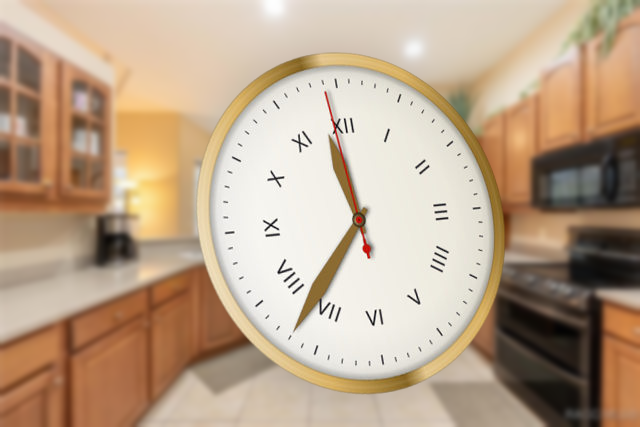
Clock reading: h=11 m=36 s=59
